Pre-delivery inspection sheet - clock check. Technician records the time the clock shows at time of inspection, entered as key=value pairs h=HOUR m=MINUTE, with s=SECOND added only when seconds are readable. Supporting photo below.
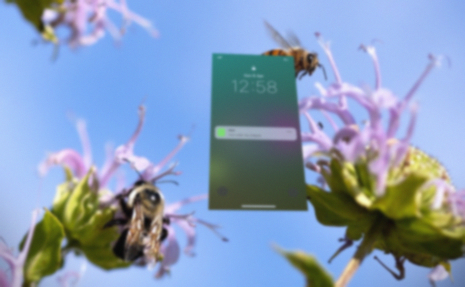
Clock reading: h=12 m=58
